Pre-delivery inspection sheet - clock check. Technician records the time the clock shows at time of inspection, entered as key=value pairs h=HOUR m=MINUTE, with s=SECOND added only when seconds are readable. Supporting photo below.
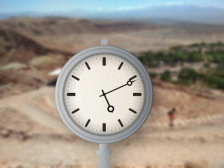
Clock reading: h=5 m=11
